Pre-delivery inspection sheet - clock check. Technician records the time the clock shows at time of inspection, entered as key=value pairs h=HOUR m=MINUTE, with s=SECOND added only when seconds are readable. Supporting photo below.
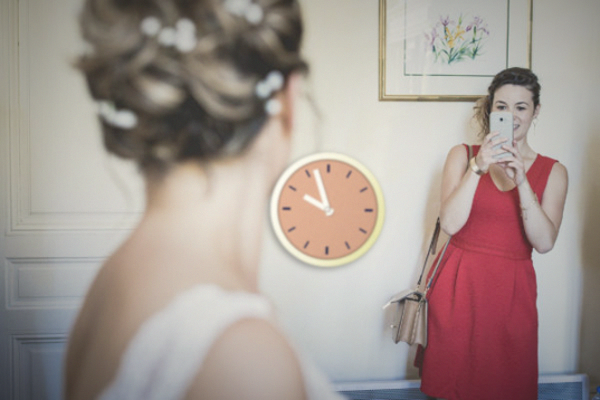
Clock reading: h=9 m=57
